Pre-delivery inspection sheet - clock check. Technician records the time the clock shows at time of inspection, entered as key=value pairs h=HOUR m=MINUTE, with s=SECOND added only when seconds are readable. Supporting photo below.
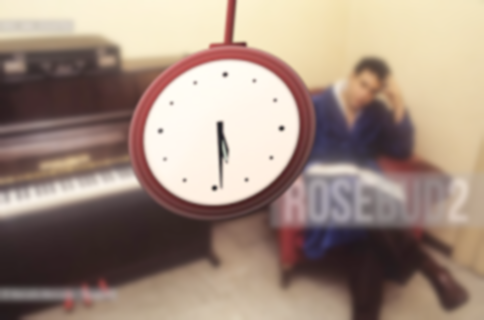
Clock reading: h=5 m=29
